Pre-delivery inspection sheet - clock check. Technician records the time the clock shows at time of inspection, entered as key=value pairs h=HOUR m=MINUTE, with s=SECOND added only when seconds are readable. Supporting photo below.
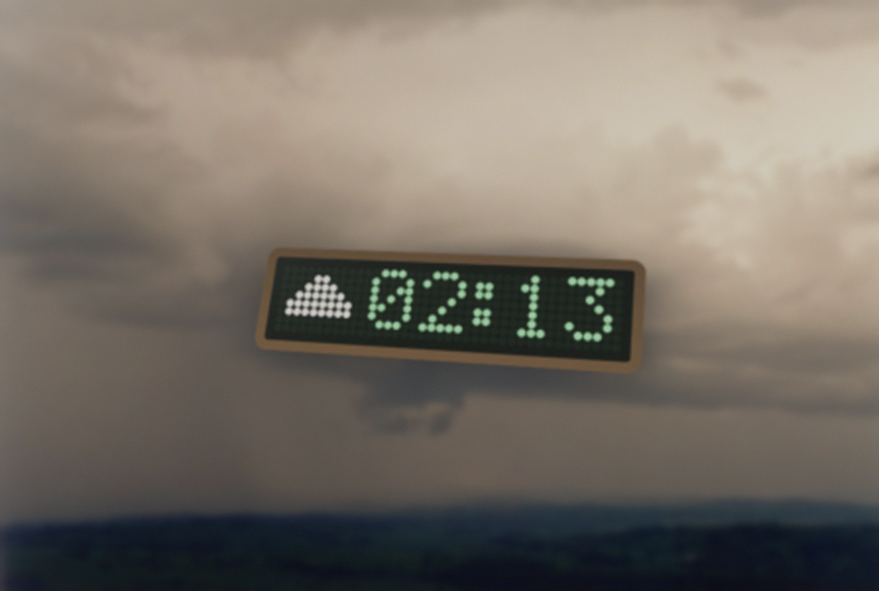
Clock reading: h=2 m=13
